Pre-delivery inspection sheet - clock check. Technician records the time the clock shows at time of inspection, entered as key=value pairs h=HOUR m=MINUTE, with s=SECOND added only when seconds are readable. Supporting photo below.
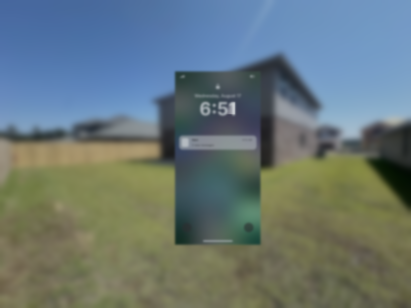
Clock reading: h=6 m=51
